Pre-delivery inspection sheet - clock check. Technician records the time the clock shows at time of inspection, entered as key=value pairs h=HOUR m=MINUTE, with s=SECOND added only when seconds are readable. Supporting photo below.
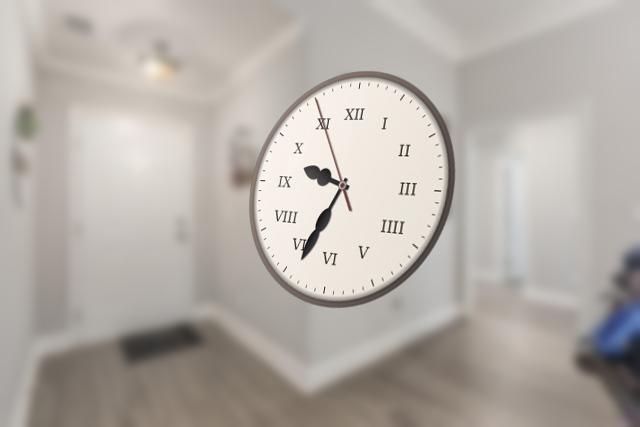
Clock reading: h=9 m=33 s=55
